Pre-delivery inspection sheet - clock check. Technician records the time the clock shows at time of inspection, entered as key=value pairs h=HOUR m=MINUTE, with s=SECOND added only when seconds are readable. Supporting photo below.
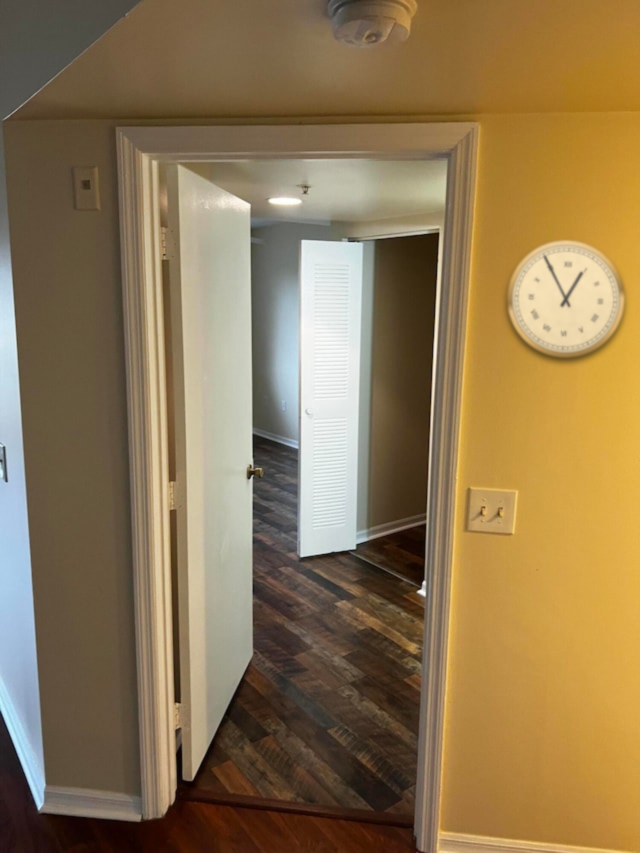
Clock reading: h=12 m=55
